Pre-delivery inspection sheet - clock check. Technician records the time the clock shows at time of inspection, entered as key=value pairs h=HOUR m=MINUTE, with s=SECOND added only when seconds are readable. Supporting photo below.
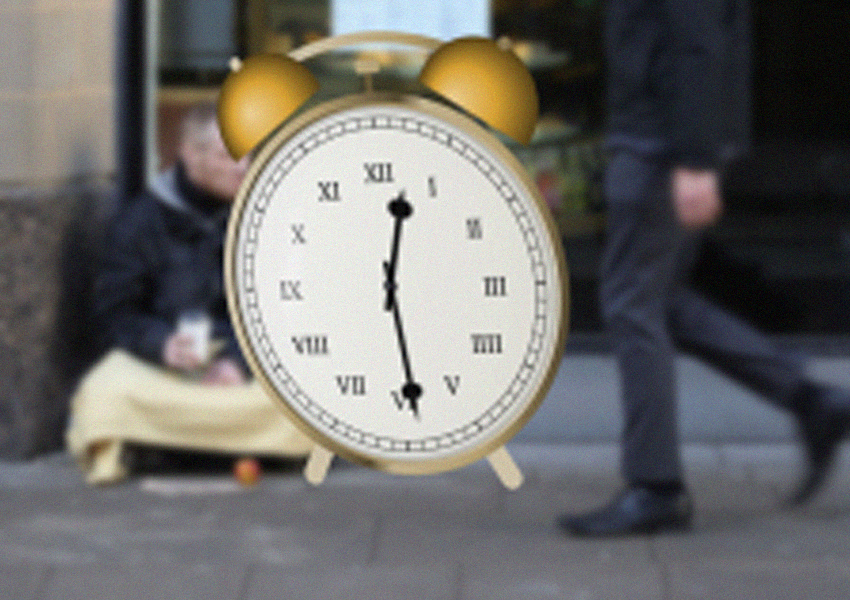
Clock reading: h=12 m=29
